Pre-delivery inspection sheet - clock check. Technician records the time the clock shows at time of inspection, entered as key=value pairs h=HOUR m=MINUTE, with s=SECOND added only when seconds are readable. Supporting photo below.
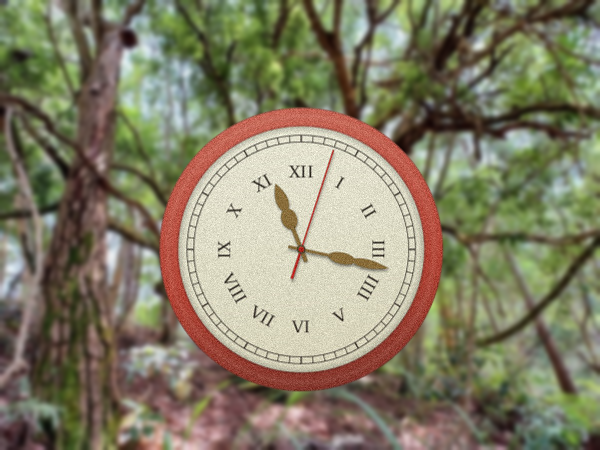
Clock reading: h=11 m=17 s=3
